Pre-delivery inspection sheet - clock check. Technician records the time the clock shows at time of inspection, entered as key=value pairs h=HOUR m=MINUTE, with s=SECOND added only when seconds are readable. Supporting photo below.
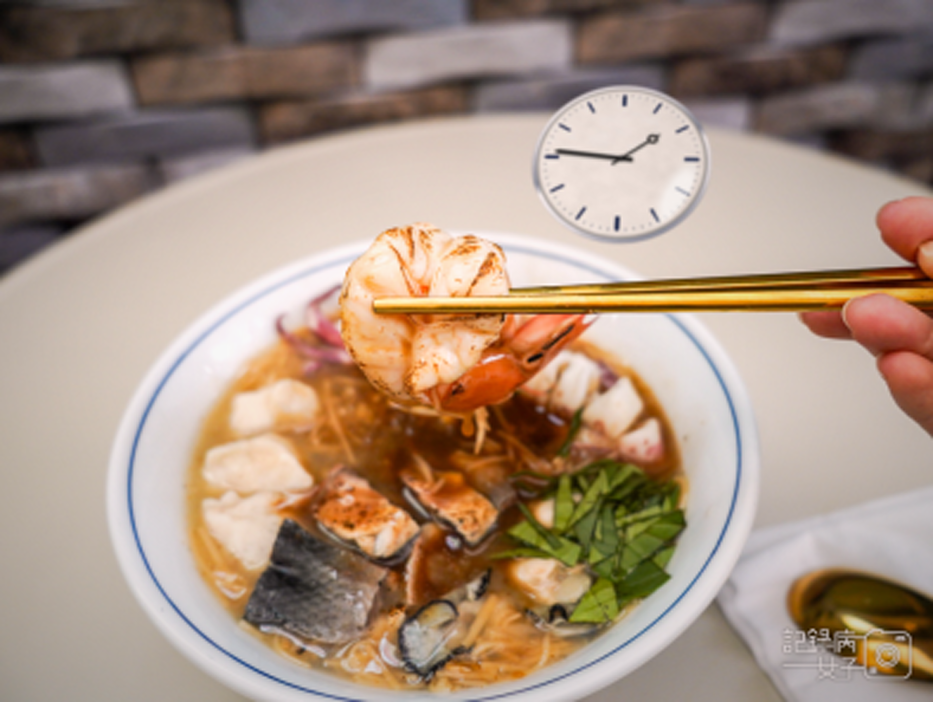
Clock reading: h=1 m=46
